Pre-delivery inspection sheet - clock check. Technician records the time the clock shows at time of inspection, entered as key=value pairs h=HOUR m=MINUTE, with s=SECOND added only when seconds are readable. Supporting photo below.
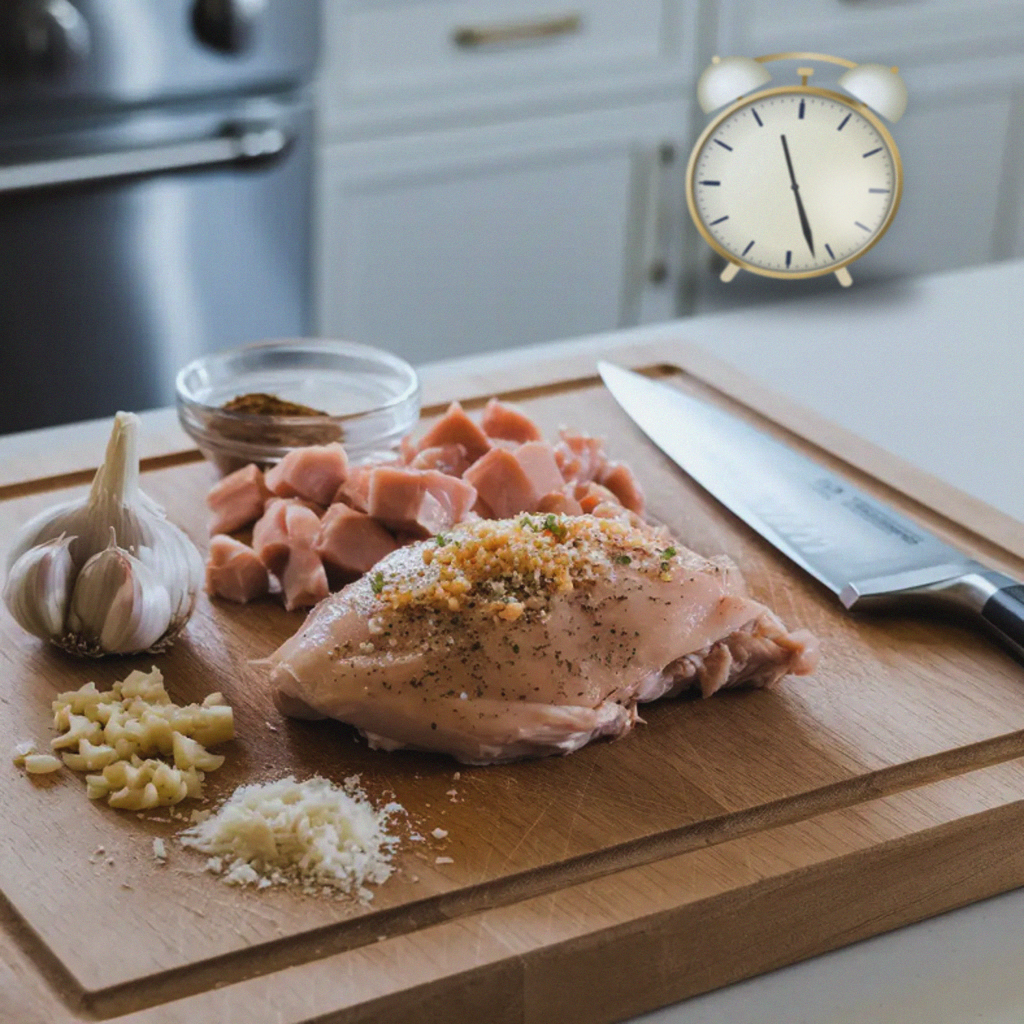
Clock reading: h=11 m=27
